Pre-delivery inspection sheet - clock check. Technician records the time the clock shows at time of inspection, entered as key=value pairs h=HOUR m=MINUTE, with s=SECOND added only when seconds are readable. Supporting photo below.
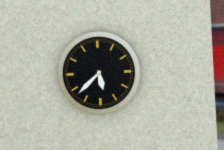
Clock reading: h=5 m=38
